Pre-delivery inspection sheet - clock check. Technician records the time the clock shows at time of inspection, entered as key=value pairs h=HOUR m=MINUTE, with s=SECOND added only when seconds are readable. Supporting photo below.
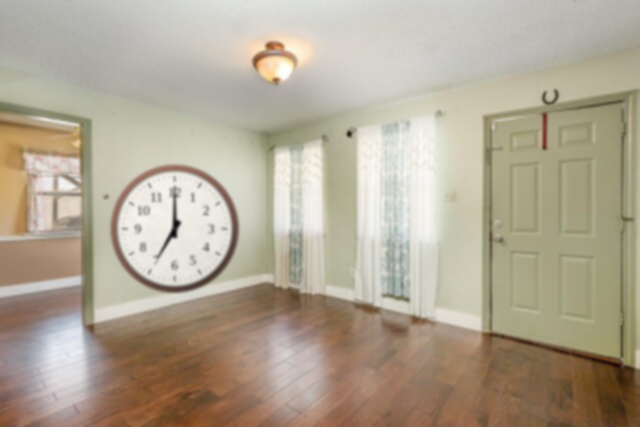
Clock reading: h=7 m=0
